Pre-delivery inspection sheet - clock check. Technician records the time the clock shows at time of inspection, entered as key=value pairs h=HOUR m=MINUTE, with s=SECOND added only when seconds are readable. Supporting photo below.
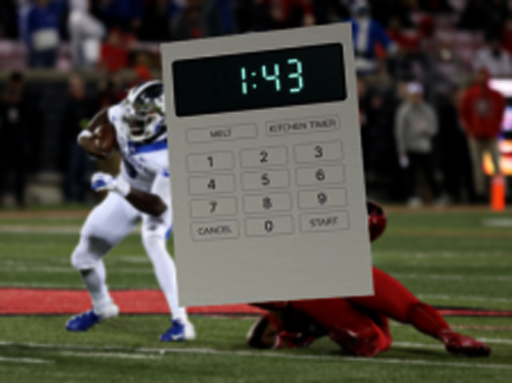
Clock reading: h=1 m=43
